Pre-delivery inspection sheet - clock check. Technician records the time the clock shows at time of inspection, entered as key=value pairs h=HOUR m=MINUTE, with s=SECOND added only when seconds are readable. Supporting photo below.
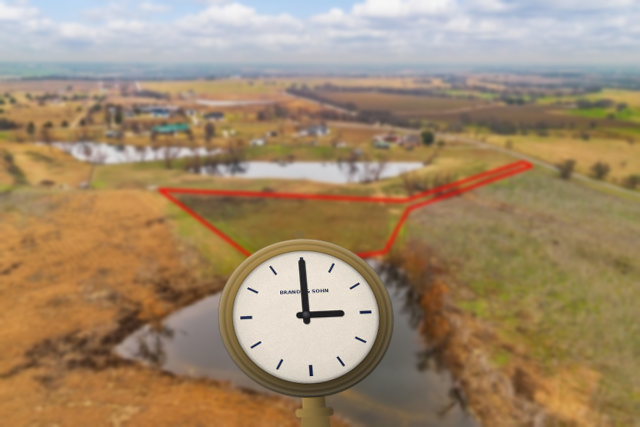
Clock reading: h=3 m=0
